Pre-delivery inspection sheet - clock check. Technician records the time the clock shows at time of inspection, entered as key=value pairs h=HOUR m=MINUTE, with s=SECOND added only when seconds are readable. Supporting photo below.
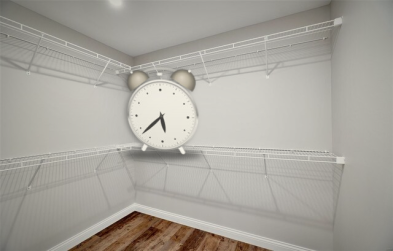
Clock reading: h=5 m=38
